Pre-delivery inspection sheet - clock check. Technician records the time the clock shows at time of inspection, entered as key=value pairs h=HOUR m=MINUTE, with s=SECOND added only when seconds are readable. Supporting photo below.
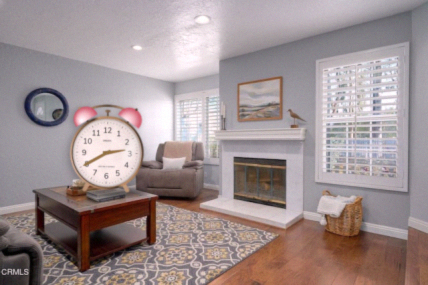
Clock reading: h=2 m=40
